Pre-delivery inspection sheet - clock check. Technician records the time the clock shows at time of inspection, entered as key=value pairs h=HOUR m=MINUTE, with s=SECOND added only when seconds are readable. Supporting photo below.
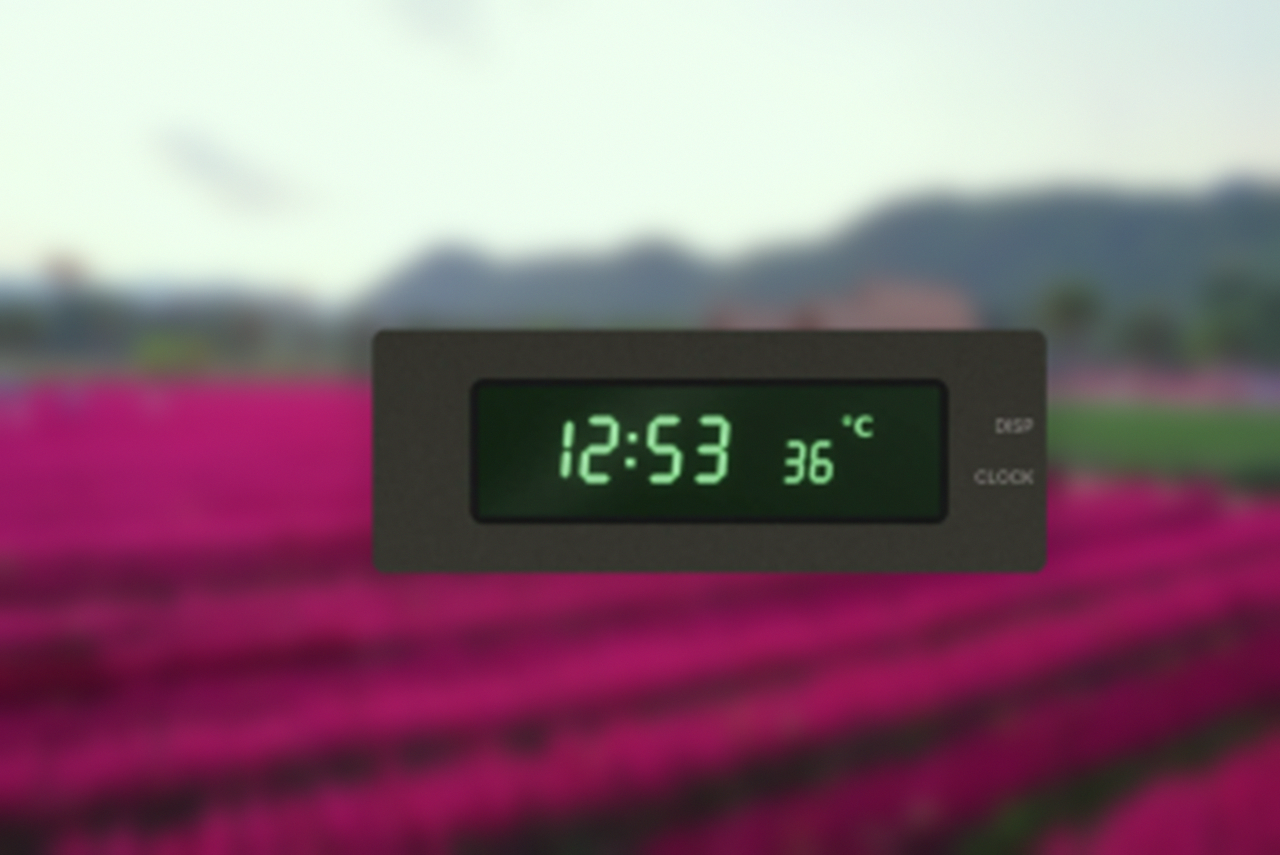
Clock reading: h=12 m=53
